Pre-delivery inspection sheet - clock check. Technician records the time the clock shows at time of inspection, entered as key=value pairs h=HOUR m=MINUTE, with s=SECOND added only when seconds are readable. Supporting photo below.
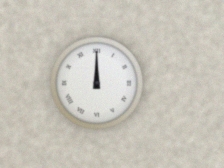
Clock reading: h=12 m=0
